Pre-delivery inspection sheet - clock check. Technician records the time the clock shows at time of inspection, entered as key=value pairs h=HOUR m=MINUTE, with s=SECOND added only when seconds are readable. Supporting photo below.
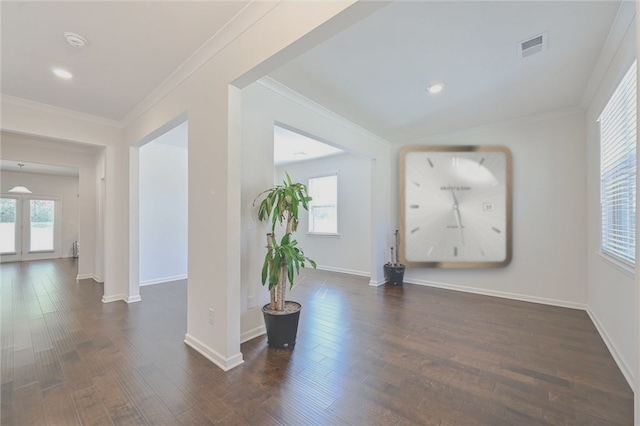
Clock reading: h=11 m=28
